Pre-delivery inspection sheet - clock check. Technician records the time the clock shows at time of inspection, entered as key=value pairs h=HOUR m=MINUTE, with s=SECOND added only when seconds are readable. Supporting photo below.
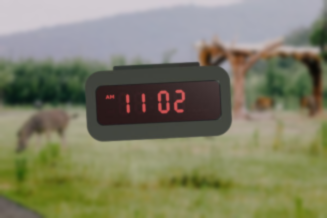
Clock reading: h=11 m=2
